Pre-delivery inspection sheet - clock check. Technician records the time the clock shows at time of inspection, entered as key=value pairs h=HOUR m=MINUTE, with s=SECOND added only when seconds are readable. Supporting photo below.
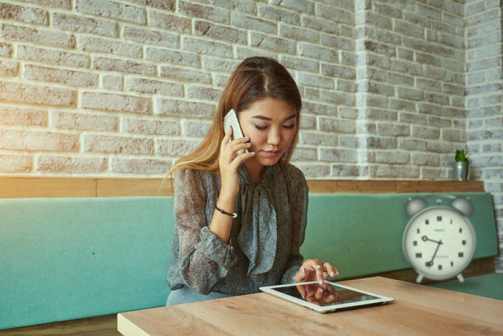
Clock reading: h=9 m=34
